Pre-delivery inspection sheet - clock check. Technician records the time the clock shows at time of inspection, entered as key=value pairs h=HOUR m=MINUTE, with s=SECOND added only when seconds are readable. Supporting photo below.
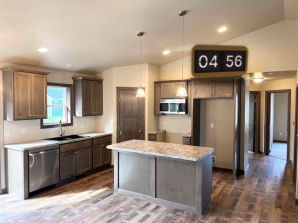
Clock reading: h=4 m=56
